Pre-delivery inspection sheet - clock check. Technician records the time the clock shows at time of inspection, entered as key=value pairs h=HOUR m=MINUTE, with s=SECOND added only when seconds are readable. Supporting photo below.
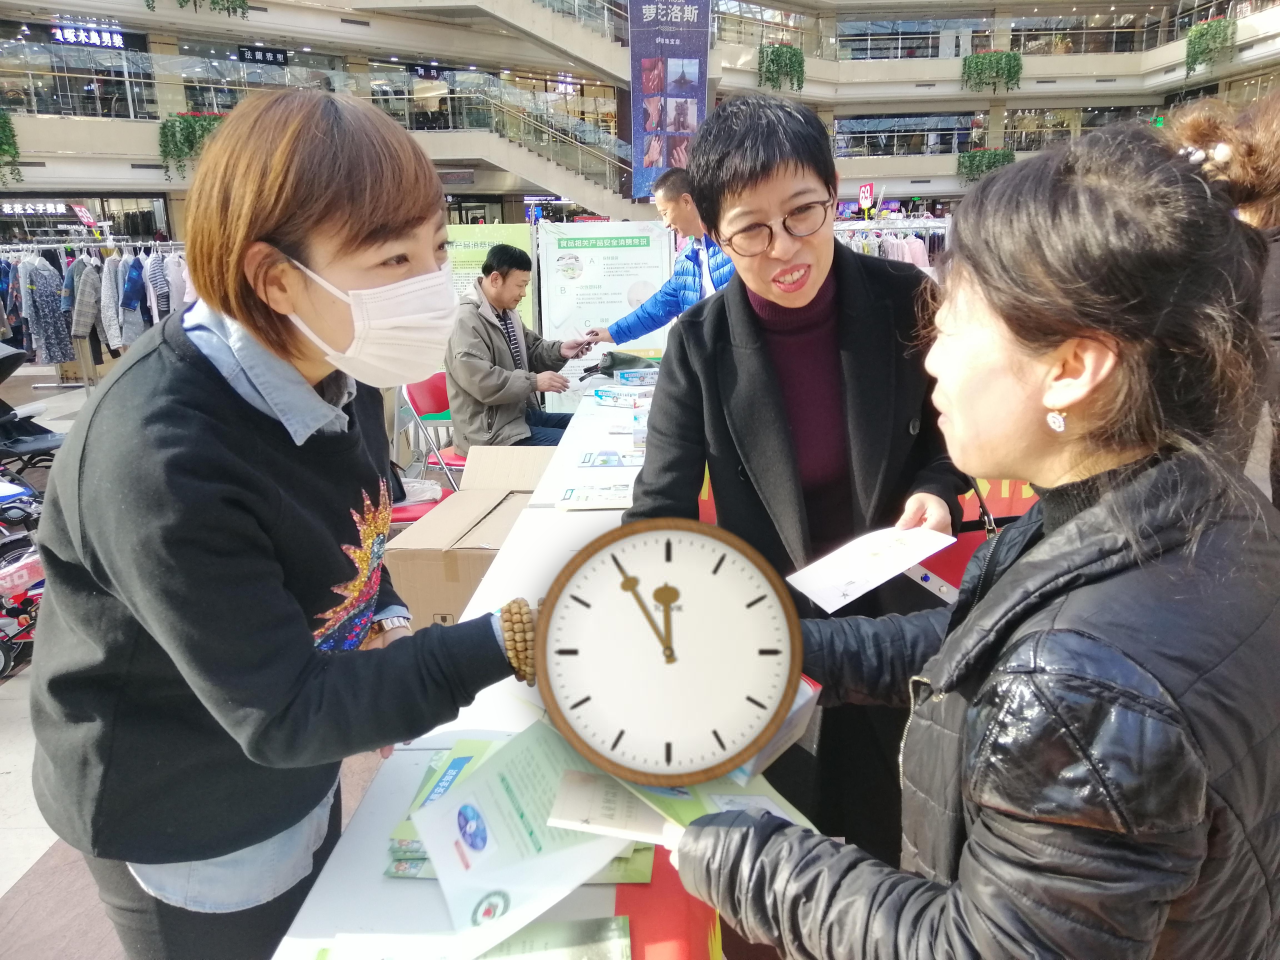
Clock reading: h=11 m=55
